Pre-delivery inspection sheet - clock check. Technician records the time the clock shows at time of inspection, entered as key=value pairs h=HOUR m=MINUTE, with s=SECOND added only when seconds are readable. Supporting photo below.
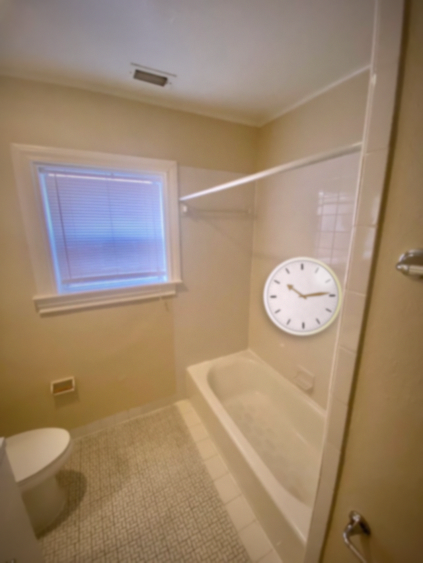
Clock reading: h=10 m=14
